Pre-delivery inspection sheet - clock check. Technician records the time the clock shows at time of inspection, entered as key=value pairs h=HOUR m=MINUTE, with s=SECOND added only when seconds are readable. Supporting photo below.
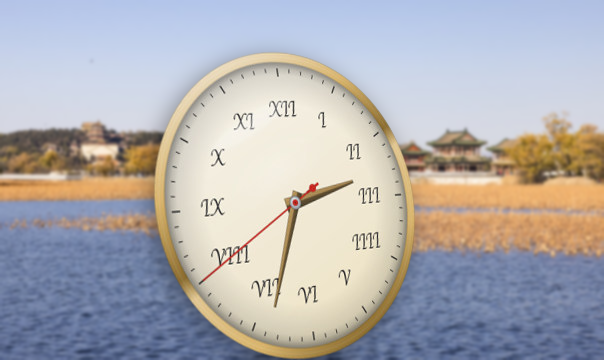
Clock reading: h=2 m=33 s=40
